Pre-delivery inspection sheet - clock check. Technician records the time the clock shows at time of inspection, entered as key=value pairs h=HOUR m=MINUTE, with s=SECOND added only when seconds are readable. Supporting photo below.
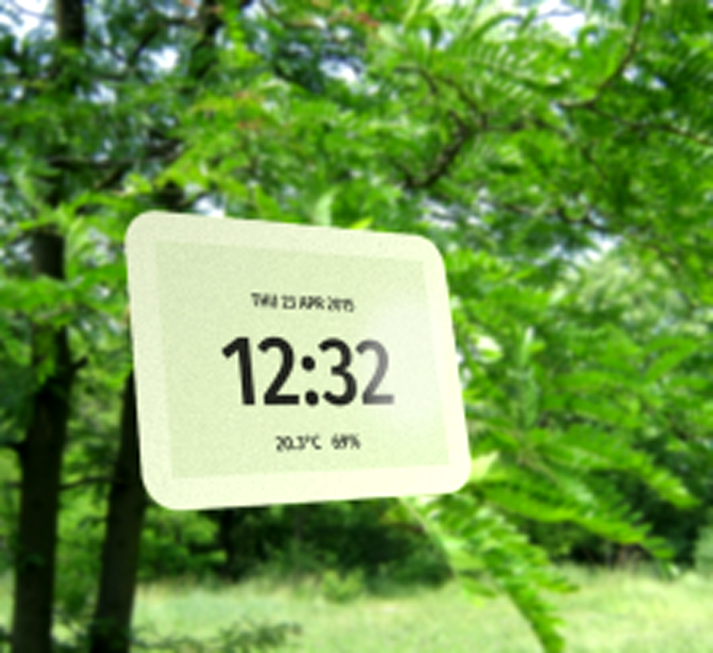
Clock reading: h=12 m=32
